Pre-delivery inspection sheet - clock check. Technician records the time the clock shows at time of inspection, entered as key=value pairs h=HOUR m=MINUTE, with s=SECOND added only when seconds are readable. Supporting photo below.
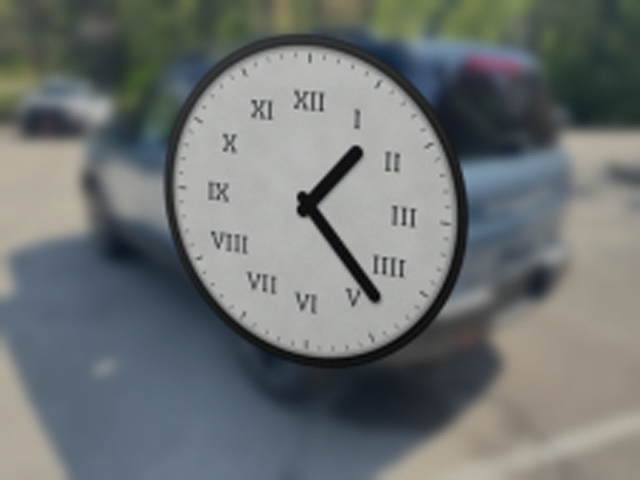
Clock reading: h=1 m=23
